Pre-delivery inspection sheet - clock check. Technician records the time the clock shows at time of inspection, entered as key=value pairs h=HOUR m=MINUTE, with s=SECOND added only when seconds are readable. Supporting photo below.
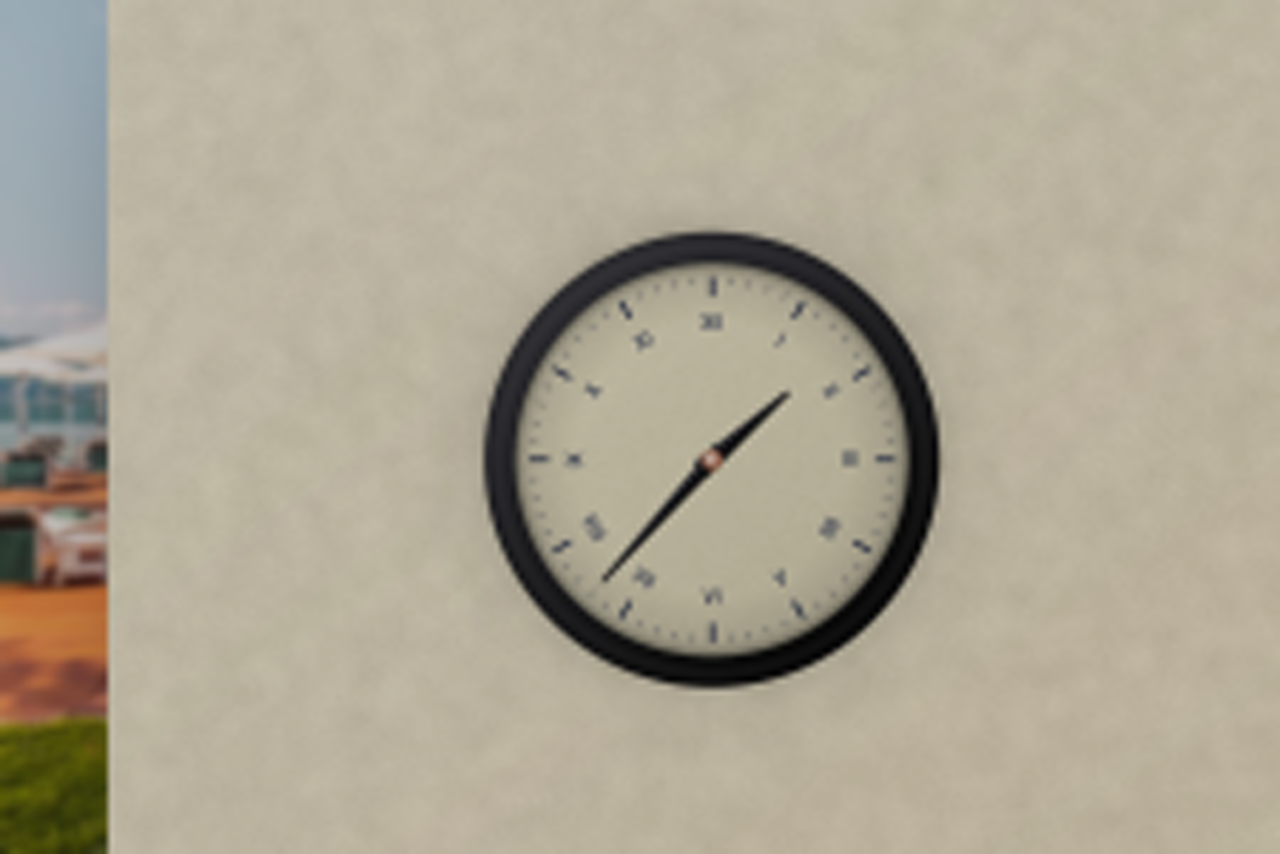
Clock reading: h=1 m=37
